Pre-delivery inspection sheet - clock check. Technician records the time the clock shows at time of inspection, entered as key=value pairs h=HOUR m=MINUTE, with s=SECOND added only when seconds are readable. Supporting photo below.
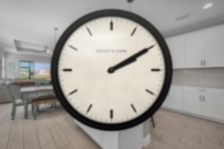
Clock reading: h=2 m=10
